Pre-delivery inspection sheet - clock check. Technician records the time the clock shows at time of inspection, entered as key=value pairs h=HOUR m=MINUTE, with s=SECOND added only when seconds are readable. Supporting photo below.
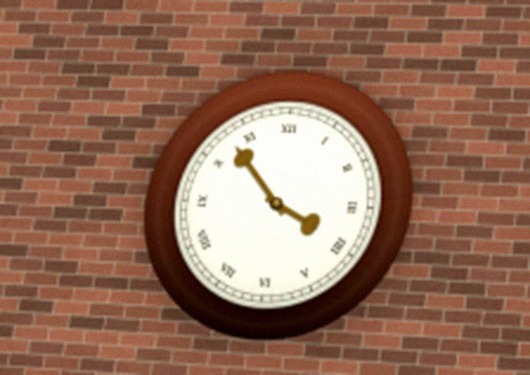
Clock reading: h=3 m=53
